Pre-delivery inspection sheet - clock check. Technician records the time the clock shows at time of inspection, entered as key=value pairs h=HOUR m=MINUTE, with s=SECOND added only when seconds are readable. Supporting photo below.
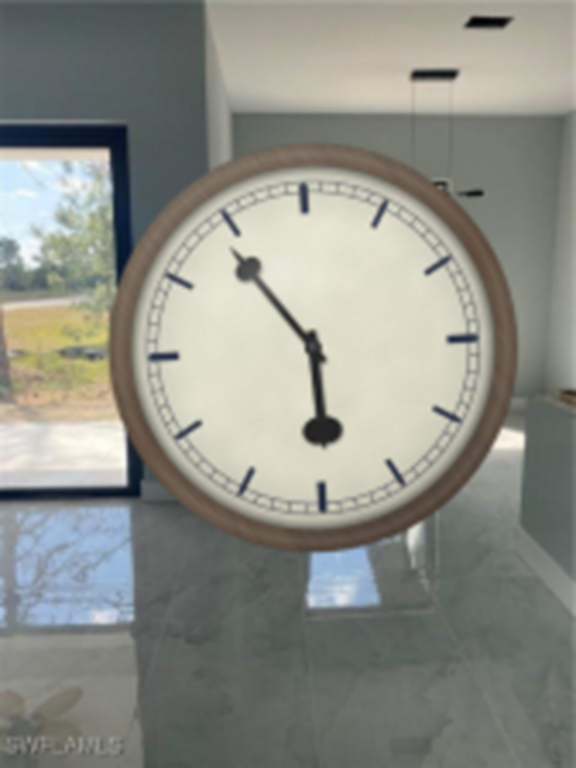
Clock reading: h=5 m=54
